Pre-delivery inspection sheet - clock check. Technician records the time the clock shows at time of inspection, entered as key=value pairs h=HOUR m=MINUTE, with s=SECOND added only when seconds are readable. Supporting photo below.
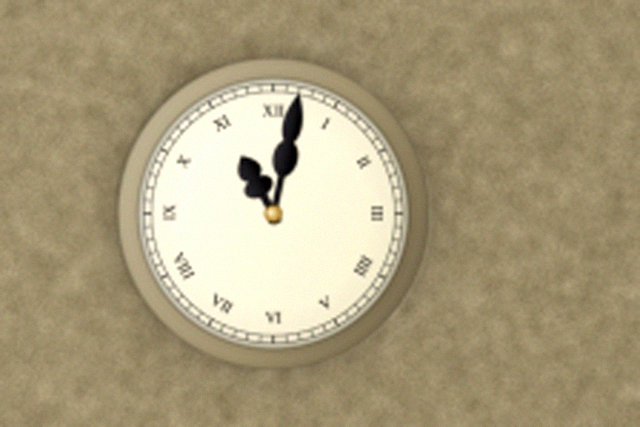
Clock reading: h=11 m=2
